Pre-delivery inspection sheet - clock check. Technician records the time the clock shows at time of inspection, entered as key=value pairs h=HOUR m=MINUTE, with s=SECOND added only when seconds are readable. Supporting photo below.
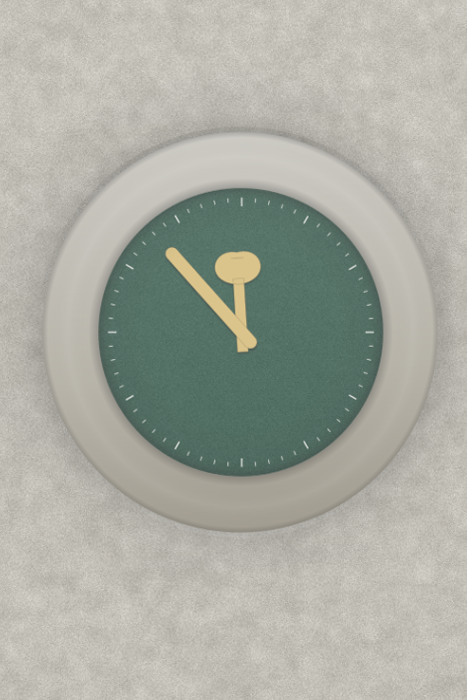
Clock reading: h=11 m=53
